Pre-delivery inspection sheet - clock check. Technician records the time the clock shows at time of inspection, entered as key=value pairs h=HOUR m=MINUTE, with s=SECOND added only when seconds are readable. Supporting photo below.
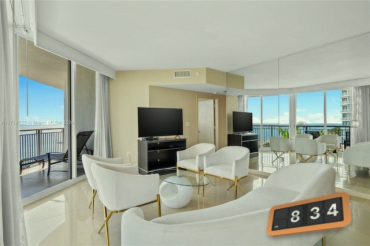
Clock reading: h=8 m=34
